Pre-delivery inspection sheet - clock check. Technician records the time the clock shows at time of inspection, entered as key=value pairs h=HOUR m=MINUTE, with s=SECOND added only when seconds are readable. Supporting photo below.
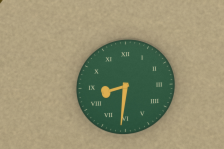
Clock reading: h=8 m=31
